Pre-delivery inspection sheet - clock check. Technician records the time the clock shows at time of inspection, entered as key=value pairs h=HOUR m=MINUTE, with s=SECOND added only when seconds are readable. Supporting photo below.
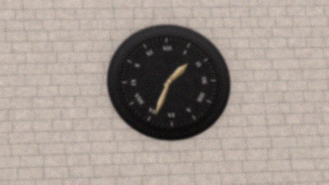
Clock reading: h=1 m=34
